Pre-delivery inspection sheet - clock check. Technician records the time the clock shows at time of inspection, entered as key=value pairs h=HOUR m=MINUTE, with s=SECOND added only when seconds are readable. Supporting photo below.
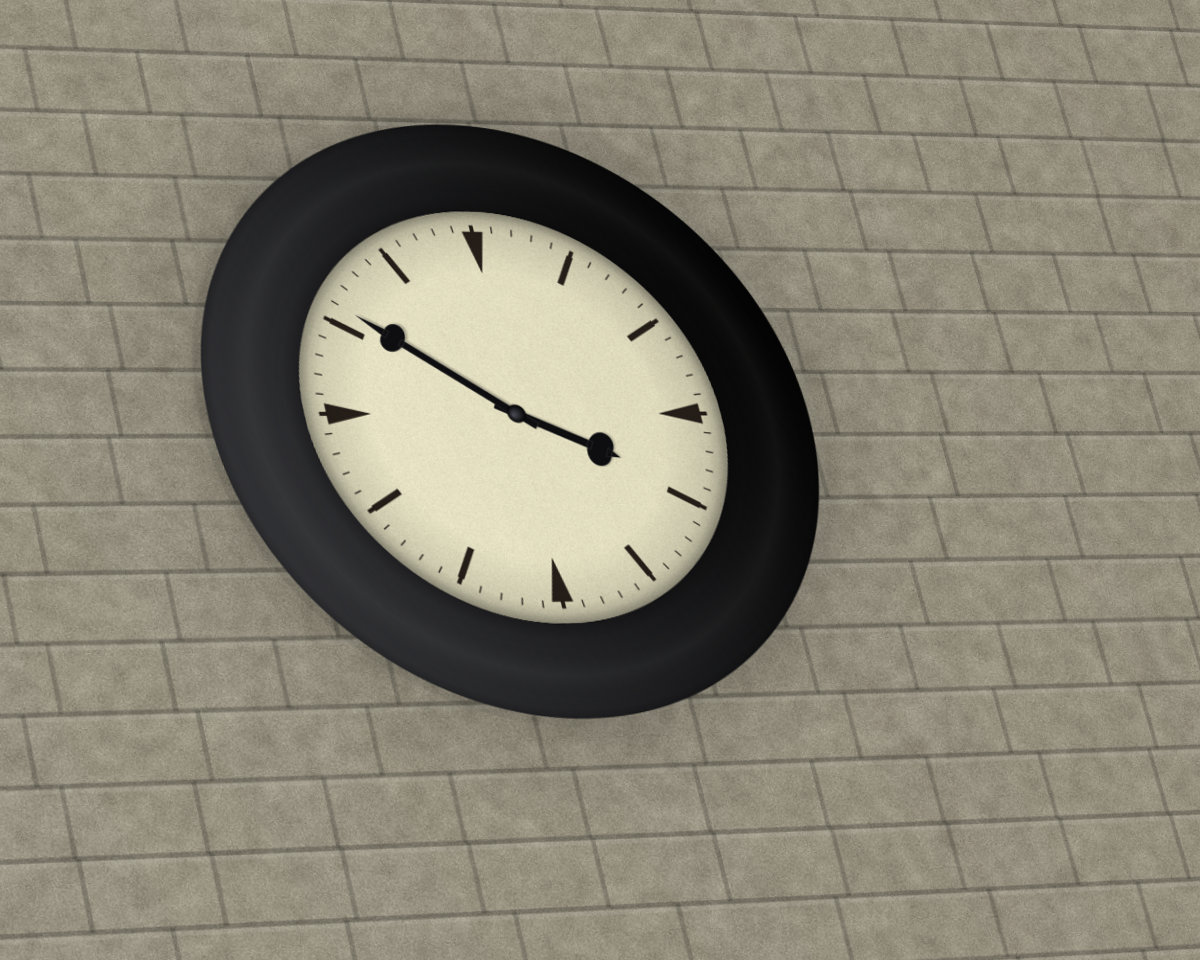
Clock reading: h=3 m=51
